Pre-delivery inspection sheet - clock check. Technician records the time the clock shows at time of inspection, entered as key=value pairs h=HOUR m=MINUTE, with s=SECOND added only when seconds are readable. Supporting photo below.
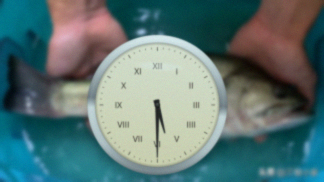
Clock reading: h=5 m=30
